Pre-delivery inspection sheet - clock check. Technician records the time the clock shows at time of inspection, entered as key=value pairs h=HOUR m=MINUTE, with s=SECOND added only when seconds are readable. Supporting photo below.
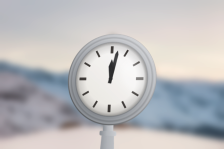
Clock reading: h=12 m=2
